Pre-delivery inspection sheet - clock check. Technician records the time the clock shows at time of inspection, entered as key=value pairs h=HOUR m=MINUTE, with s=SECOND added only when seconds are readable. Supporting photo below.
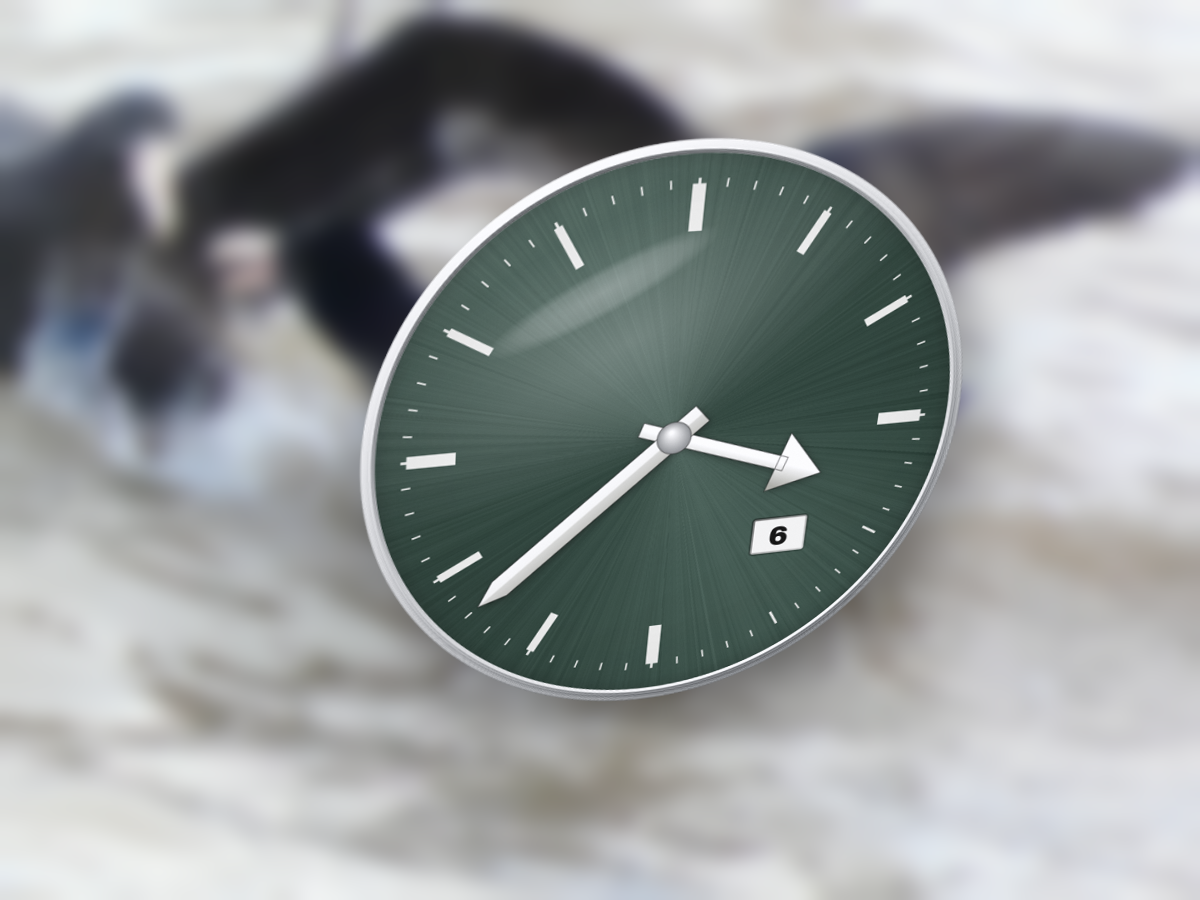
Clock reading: h=3 m=38
